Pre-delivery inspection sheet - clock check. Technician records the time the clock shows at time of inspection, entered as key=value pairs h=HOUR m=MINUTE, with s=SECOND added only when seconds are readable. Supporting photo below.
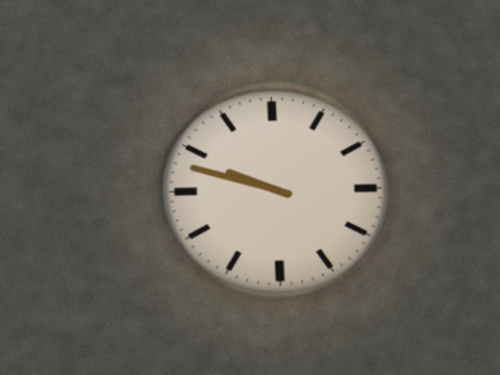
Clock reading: h=9 m=48
